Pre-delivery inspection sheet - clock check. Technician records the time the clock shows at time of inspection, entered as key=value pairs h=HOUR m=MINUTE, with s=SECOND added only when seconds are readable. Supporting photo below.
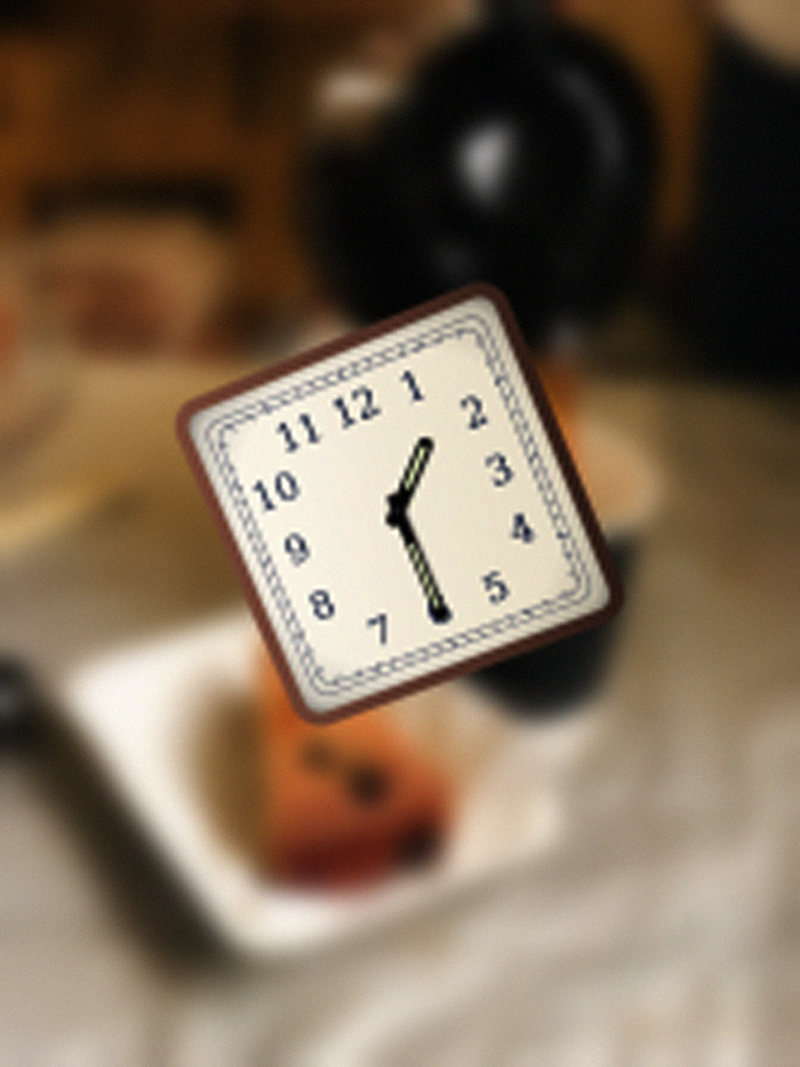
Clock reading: h=1 m=30
